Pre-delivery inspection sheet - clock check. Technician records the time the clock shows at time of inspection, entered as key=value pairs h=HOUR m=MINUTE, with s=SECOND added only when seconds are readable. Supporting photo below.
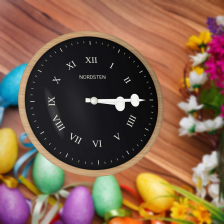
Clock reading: h=3 m=15
